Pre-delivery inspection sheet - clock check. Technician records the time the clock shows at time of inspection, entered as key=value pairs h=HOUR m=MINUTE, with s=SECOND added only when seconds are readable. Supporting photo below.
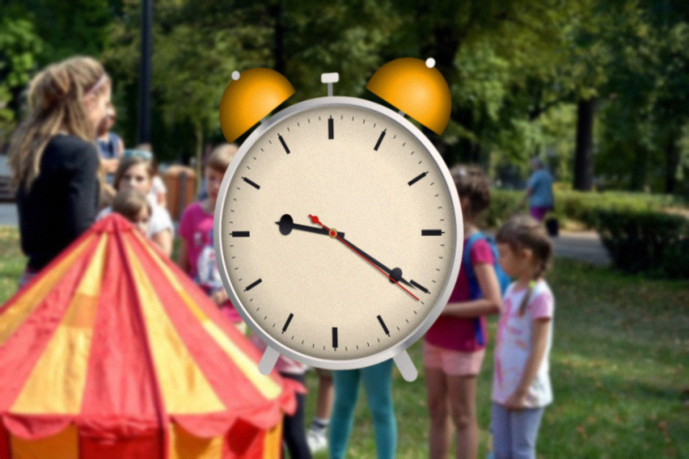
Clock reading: h=9 m=20 s=21
